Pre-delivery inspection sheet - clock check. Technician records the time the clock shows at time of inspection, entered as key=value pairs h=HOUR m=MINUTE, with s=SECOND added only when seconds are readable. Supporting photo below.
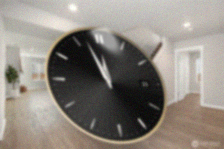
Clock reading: h=11 m=57
